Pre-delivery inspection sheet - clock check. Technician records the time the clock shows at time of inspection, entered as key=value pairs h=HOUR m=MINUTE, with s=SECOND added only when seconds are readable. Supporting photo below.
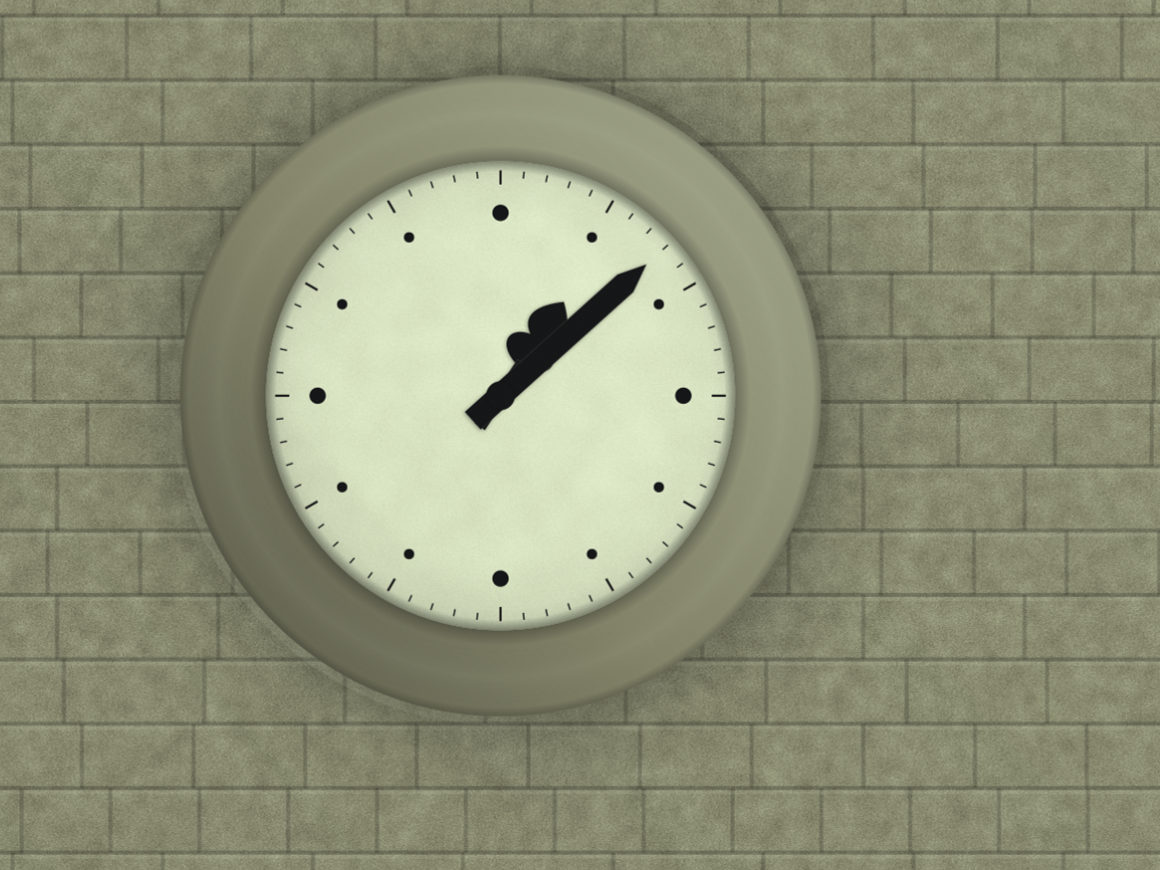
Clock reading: h=1 m=8
